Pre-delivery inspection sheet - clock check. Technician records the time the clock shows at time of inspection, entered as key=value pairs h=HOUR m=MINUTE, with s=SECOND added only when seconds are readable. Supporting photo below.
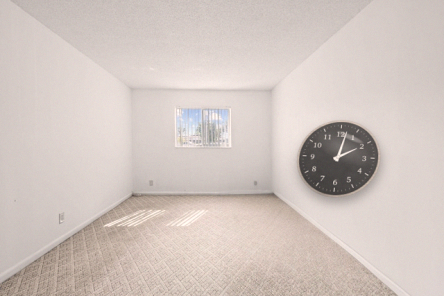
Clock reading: h=2 m=2
